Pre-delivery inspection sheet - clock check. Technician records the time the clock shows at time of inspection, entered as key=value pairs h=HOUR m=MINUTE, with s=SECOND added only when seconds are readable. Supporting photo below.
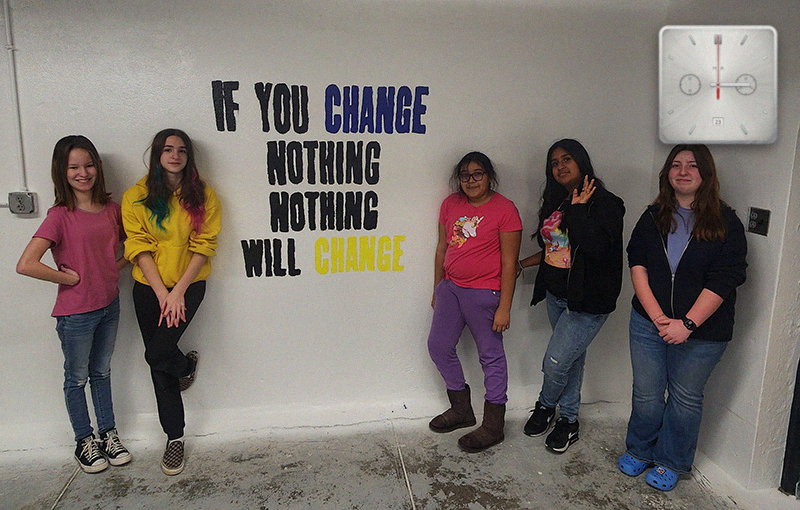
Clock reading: h=3 m=0
